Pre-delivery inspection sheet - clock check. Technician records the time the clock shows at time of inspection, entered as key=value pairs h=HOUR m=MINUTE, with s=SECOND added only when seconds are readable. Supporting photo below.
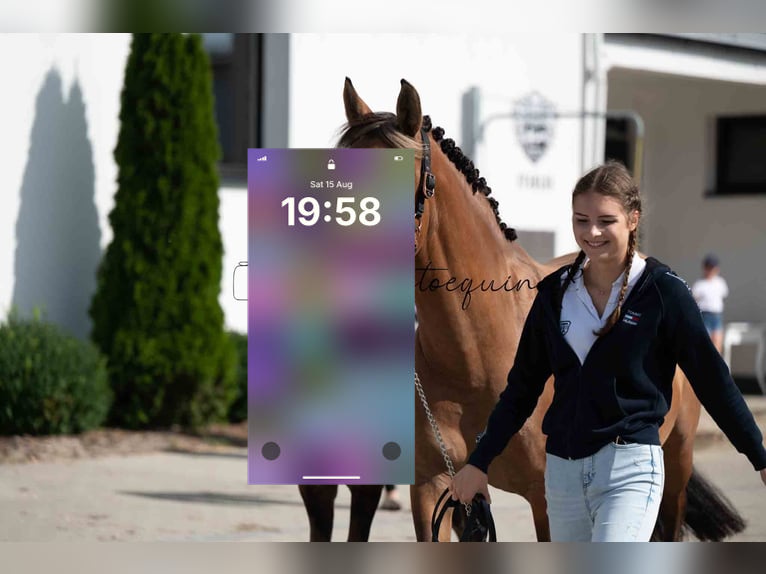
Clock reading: h=19 m=58
